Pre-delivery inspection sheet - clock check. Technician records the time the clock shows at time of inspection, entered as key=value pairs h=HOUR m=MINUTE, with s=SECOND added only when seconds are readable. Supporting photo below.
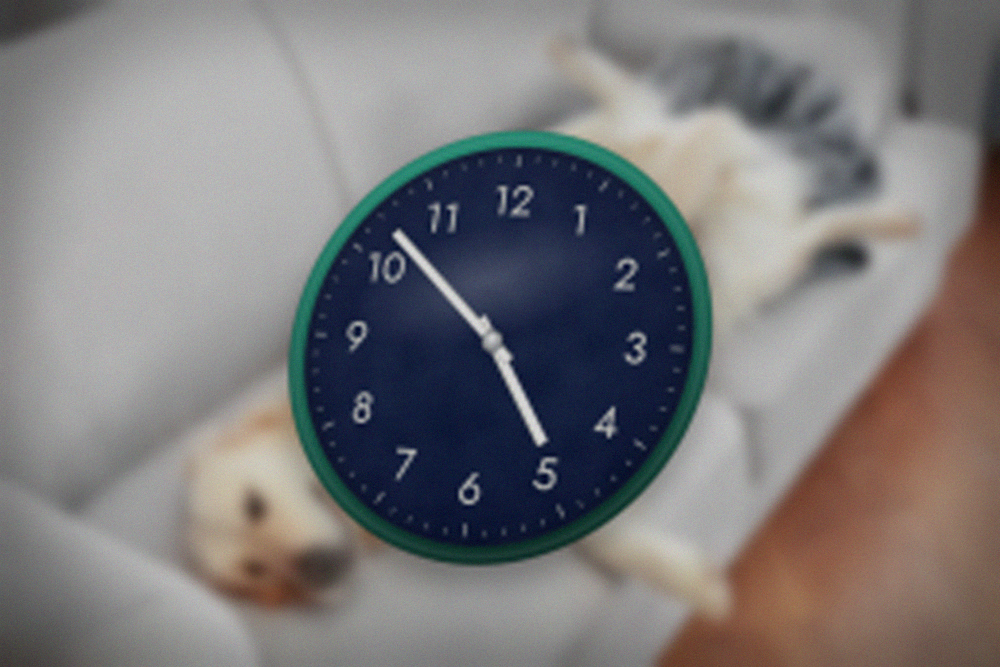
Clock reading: h=4 m=52
